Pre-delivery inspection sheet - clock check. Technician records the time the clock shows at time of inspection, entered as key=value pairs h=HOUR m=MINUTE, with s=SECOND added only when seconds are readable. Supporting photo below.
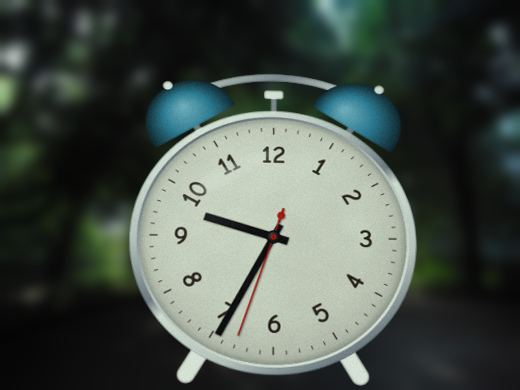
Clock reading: h=9 m=34 s=33
